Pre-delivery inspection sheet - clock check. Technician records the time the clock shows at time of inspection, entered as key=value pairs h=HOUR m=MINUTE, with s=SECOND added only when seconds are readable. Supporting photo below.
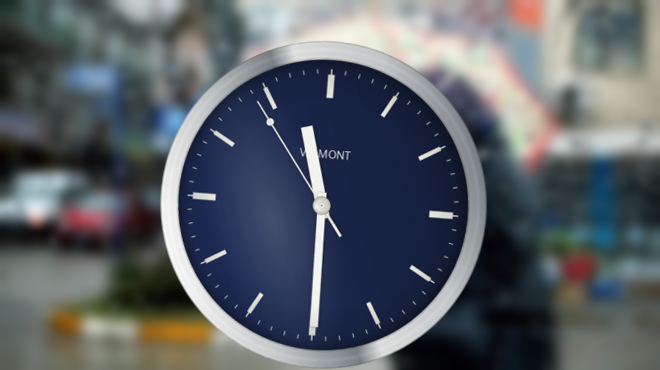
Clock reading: h=11 m=29 s=54
